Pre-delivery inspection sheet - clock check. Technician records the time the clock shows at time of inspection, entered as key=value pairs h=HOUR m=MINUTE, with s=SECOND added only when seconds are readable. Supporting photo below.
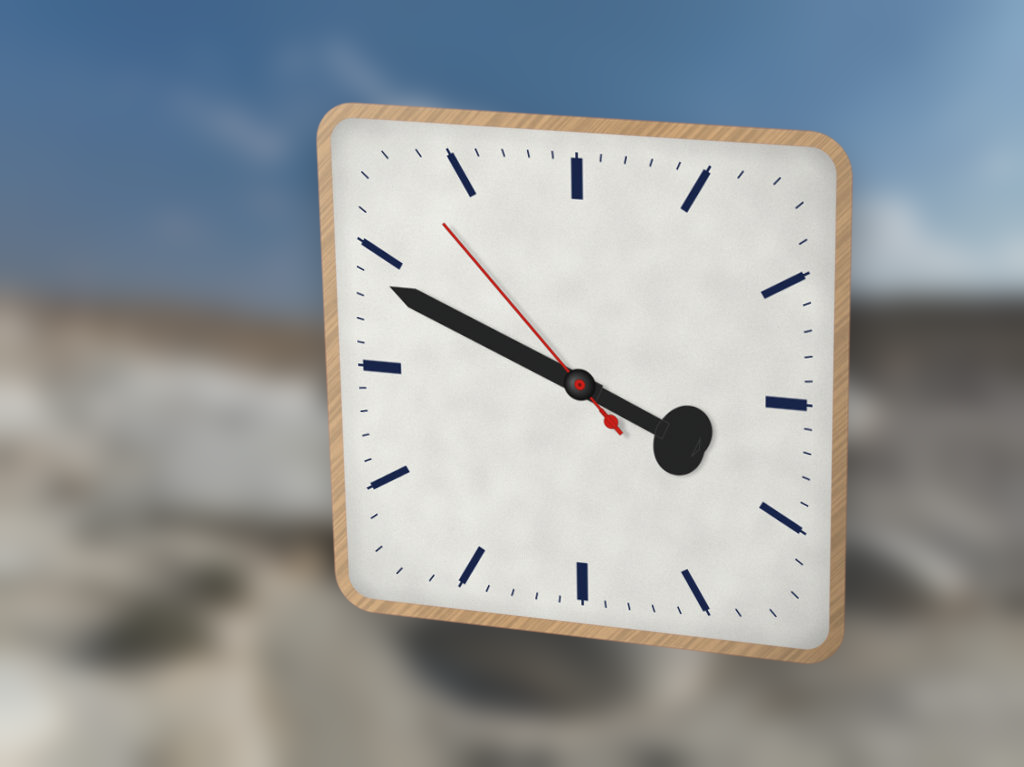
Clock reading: h=3 m=48 s=53
